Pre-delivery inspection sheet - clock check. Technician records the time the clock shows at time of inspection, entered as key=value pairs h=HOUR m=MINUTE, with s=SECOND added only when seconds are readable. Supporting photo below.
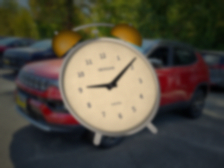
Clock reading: h=9 m=9
